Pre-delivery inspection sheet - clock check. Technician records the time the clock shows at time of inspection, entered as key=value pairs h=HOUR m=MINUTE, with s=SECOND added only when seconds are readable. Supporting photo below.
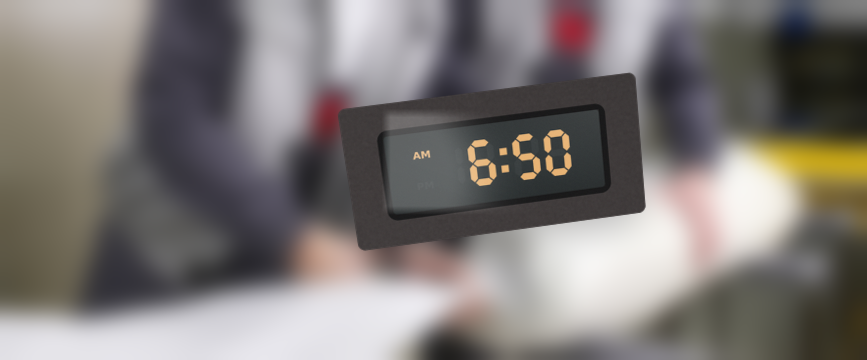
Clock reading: h=6 m=50
